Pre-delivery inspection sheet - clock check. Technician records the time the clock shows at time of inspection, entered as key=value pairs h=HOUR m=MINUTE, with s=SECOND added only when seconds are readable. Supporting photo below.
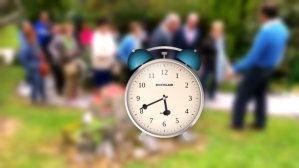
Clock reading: h=5 m=41
